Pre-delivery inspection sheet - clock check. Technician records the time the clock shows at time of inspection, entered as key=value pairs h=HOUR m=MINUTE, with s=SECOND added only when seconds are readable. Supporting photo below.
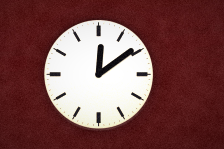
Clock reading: h=12 m=9
